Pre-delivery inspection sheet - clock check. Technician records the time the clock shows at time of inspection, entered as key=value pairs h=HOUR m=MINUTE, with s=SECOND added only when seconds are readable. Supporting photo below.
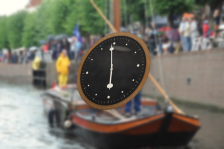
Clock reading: h=5 m=59
